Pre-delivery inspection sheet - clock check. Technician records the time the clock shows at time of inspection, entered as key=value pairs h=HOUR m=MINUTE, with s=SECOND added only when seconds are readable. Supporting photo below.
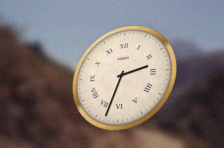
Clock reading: h=2 m=33
